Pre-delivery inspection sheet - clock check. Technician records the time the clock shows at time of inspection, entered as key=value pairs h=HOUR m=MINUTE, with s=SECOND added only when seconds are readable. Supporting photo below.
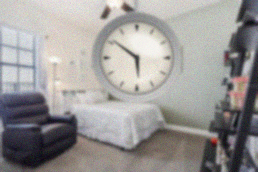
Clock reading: h=5 m=51
